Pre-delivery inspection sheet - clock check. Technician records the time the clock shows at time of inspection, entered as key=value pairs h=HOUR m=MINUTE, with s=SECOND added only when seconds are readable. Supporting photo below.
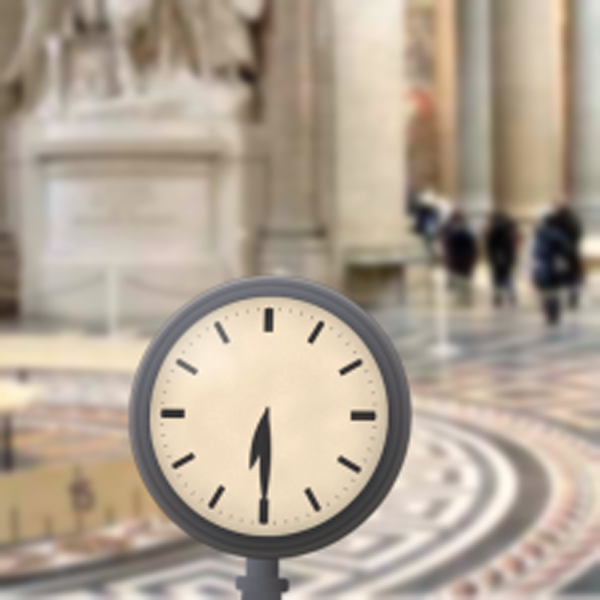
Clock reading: h=6 m=30
